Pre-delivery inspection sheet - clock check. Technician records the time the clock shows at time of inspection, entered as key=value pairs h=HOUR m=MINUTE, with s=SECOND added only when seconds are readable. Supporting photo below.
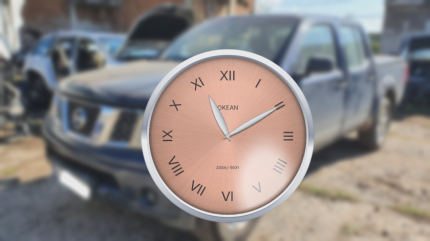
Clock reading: h=11 m=10
